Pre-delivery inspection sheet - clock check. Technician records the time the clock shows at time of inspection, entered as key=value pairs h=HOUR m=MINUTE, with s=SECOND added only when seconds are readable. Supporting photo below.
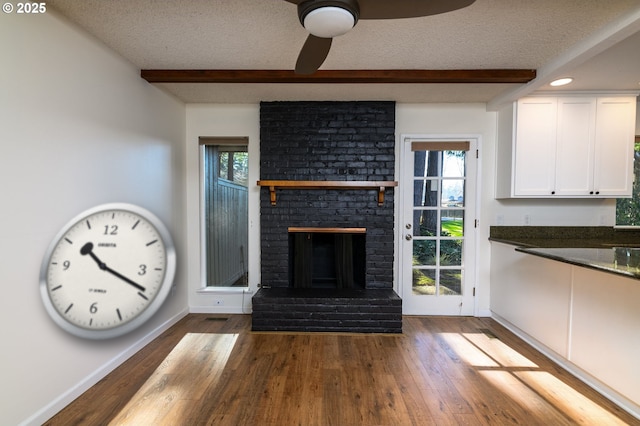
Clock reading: h=10 m=19
